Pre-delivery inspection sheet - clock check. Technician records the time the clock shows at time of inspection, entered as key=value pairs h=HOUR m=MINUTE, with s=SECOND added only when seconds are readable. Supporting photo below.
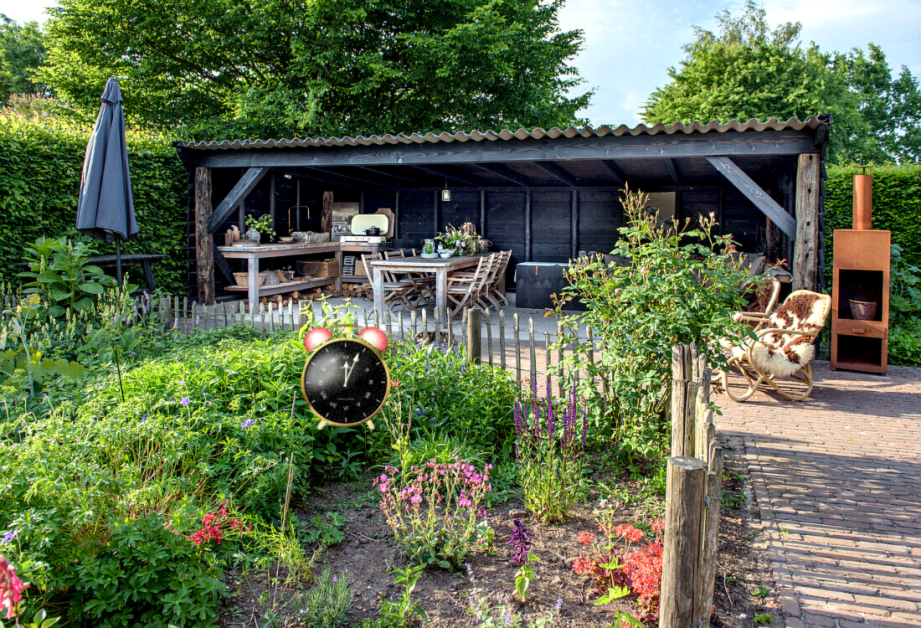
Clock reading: h=12 m=4
